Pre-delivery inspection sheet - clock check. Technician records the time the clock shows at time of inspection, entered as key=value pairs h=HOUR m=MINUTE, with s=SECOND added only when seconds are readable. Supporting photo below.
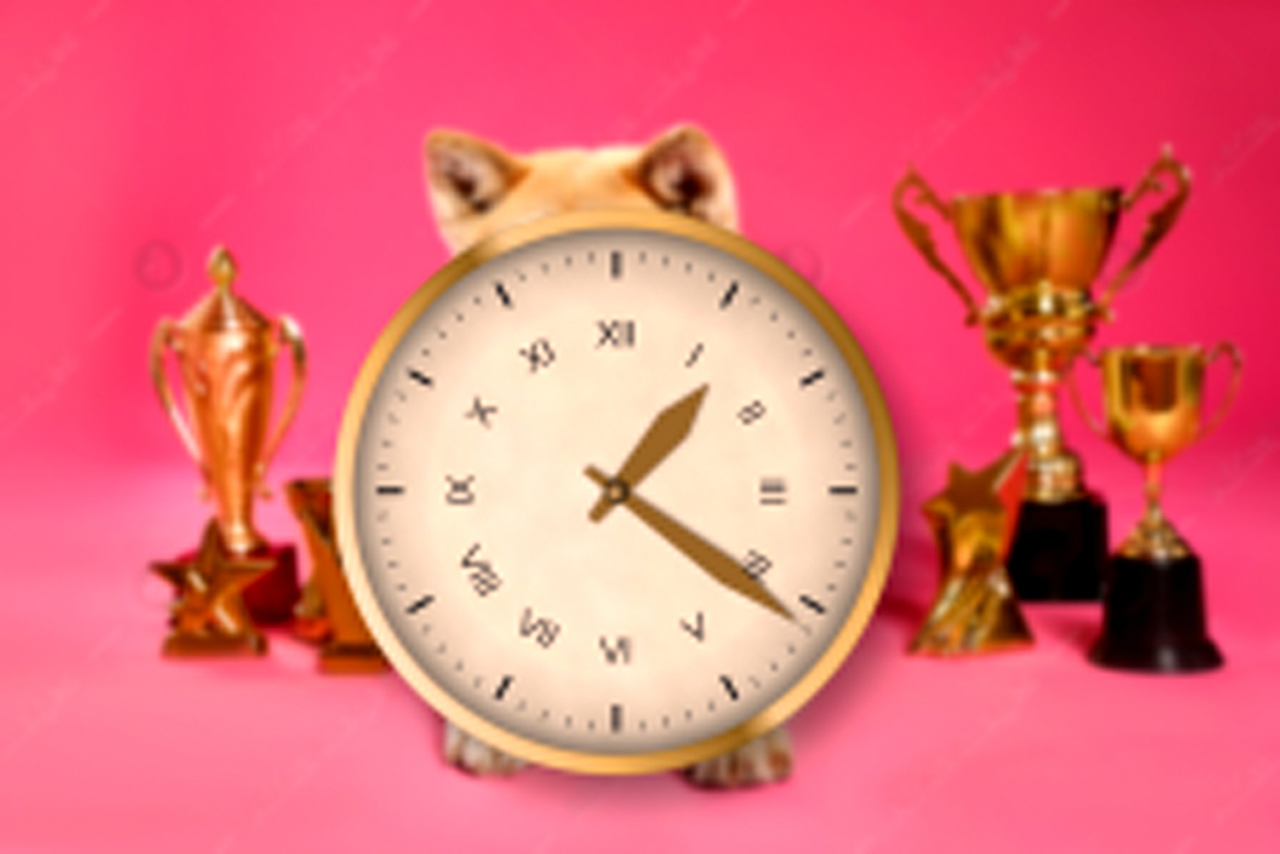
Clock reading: h=1 m=21
